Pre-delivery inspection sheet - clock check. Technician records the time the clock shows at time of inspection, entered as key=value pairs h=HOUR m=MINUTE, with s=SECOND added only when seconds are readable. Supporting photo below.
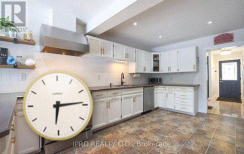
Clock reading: h=6 m=14
